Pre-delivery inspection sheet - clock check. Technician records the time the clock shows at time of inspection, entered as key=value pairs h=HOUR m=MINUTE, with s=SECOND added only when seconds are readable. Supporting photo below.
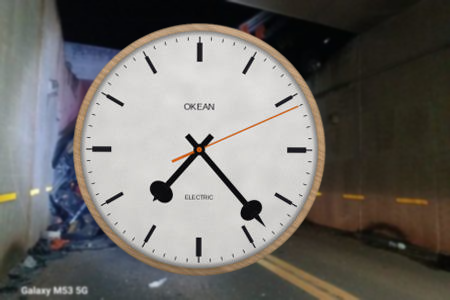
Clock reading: h=7 m=23 s=11
